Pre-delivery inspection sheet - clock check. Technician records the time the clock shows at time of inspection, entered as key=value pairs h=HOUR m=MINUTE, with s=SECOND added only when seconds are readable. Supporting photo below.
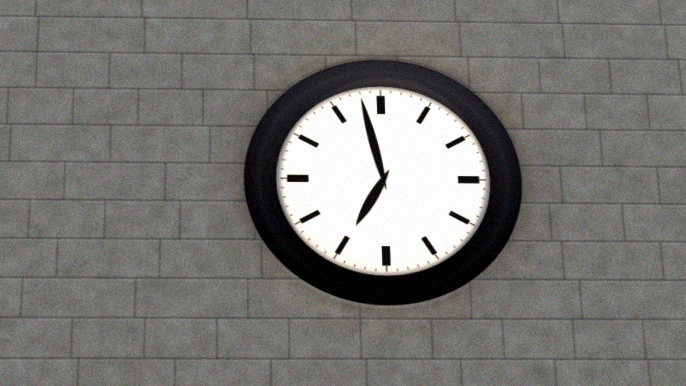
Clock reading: h=6 m=58
